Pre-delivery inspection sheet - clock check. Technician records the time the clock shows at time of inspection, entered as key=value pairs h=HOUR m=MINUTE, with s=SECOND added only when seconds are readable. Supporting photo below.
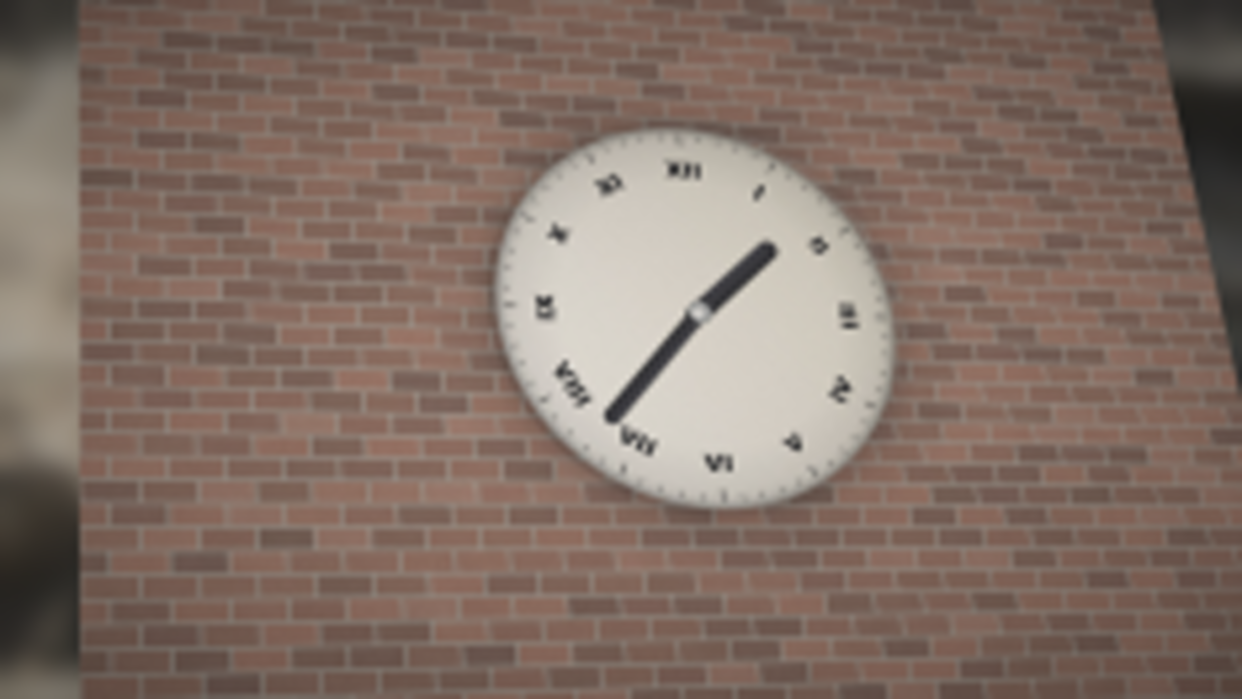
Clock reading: h=1 m=37
